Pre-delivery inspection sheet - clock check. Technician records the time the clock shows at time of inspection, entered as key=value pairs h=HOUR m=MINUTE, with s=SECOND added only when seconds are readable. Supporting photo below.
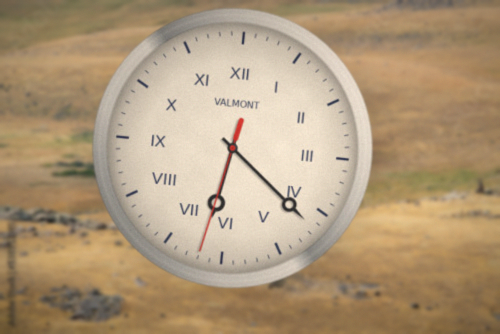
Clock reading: h=6 m=21 s=32
